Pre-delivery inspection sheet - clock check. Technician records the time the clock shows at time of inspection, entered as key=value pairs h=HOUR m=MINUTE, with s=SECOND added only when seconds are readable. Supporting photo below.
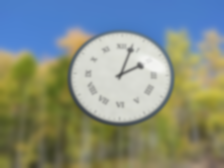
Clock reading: h=2 m=3
